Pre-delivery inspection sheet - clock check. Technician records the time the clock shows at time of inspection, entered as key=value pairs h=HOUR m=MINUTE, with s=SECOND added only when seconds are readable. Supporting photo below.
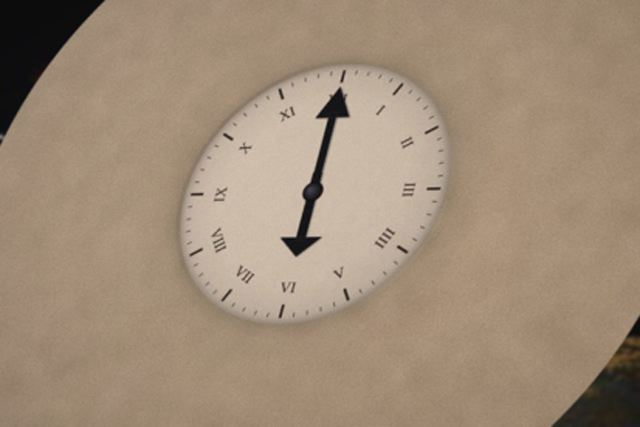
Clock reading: h=6 m=0
